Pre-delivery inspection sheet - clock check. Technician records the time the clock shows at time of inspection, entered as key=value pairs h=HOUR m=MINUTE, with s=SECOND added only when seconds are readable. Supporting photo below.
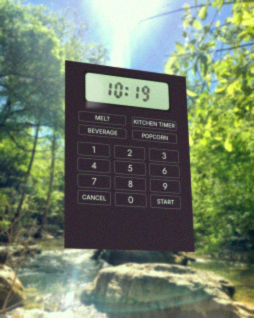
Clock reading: h=10 m=19
